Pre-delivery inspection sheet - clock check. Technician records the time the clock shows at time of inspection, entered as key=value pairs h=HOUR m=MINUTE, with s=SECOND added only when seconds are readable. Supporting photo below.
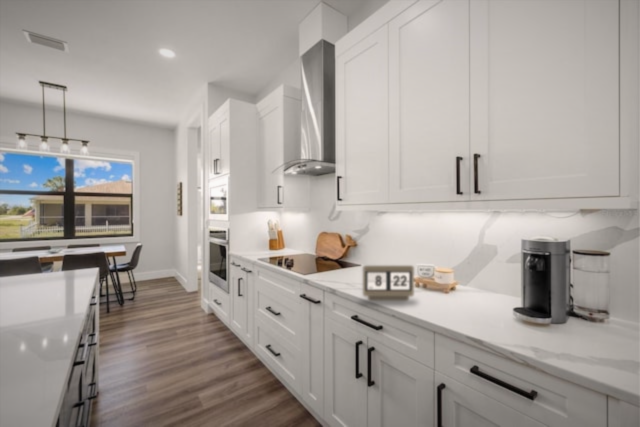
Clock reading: h=8 m=22
